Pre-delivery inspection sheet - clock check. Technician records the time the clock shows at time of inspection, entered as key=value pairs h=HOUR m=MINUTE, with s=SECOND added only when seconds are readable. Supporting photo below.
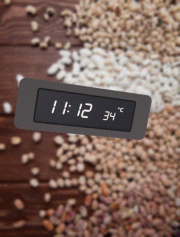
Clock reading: h=11 m=12
